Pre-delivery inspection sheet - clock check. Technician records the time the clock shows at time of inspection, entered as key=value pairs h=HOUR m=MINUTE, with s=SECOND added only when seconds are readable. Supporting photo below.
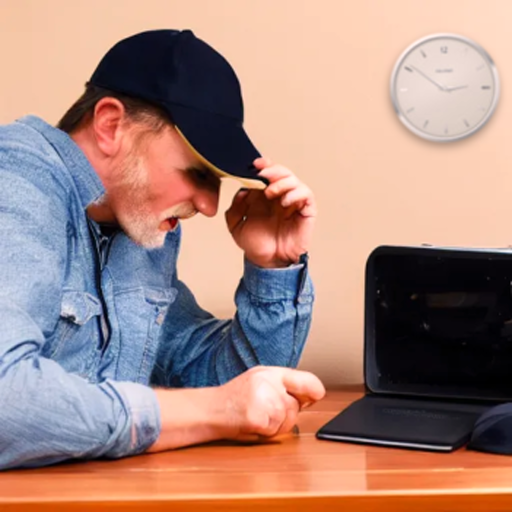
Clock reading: h=2 m=51
